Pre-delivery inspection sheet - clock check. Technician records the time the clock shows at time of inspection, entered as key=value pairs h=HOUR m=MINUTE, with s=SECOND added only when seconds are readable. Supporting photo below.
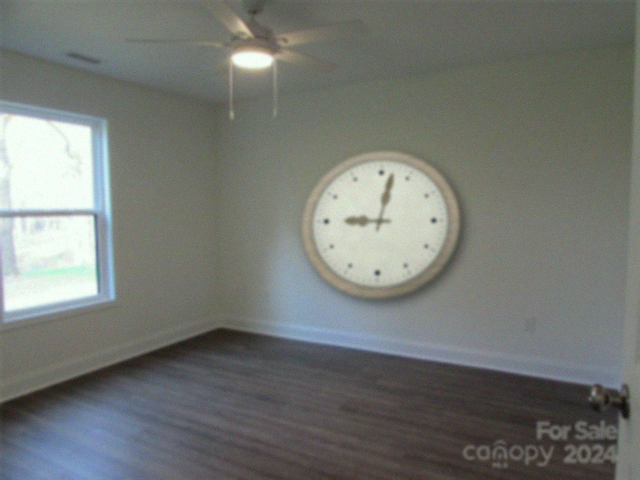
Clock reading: h=9 m=2
